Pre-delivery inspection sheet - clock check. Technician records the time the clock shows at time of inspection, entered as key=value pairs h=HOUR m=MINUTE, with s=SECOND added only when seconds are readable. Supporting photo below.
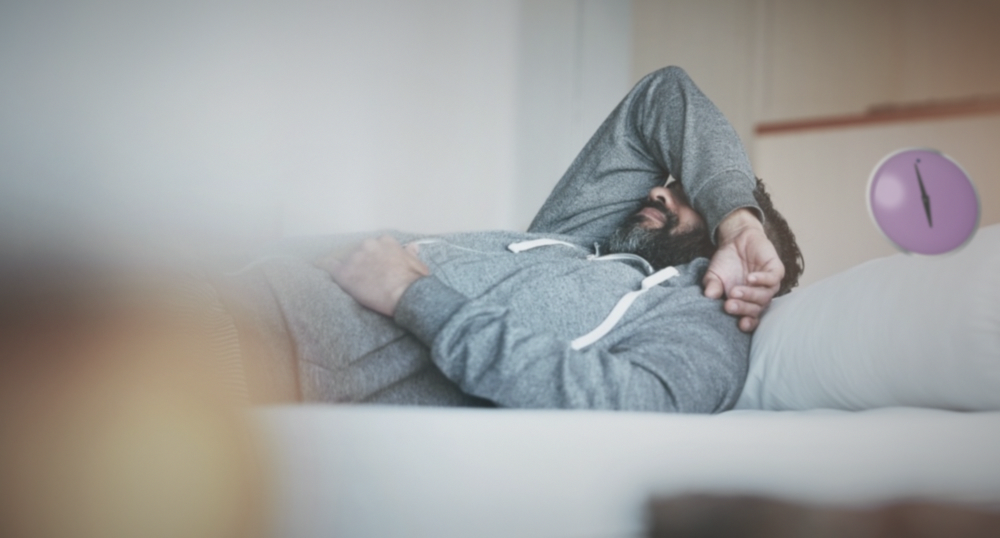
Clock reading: h=5 m=59
